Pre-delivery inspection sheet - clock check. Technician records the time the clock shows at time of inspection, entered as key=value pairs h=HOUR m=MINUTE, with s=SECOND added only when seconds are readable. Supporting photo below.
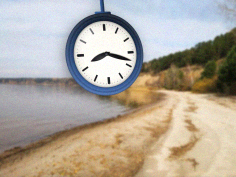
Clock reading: h=8 m=18
